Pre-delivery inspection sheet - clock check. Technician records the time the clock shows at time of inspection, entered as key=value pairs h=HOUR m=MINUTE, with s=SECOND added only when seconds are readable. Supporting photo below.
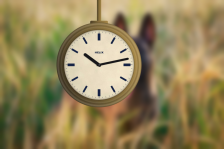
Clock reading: h=10 m=13
